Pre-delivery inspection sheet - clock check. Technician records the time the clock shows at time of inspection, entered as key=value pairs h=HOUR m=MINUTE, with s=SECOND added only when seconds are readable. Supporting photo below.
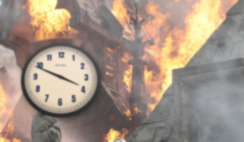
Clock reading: h=3 m=49
